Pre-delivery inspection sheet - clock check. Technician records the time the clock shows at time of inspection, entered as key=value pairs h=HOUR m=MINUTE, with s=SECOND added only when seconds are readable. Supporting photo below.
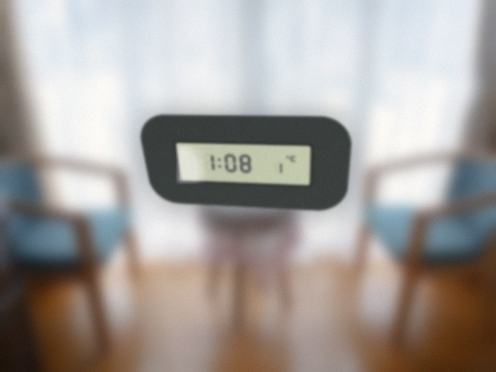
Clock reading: h=1 m=8
